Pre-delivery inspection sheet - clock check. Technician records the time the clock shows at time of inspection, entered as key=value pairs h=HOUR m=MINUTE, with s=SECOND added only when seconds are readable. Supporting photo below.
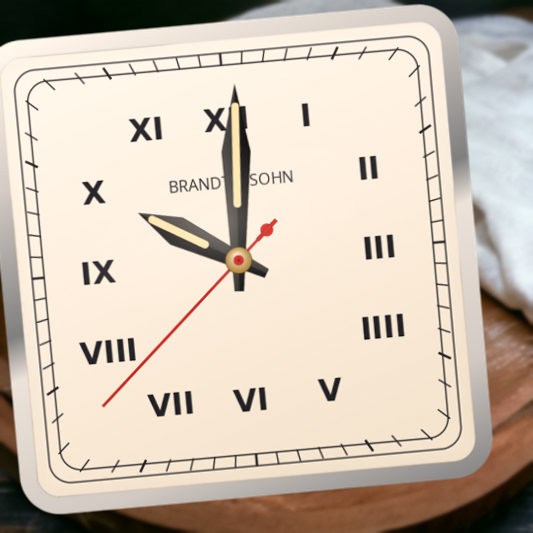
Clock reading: h=10 m=0 s=38
